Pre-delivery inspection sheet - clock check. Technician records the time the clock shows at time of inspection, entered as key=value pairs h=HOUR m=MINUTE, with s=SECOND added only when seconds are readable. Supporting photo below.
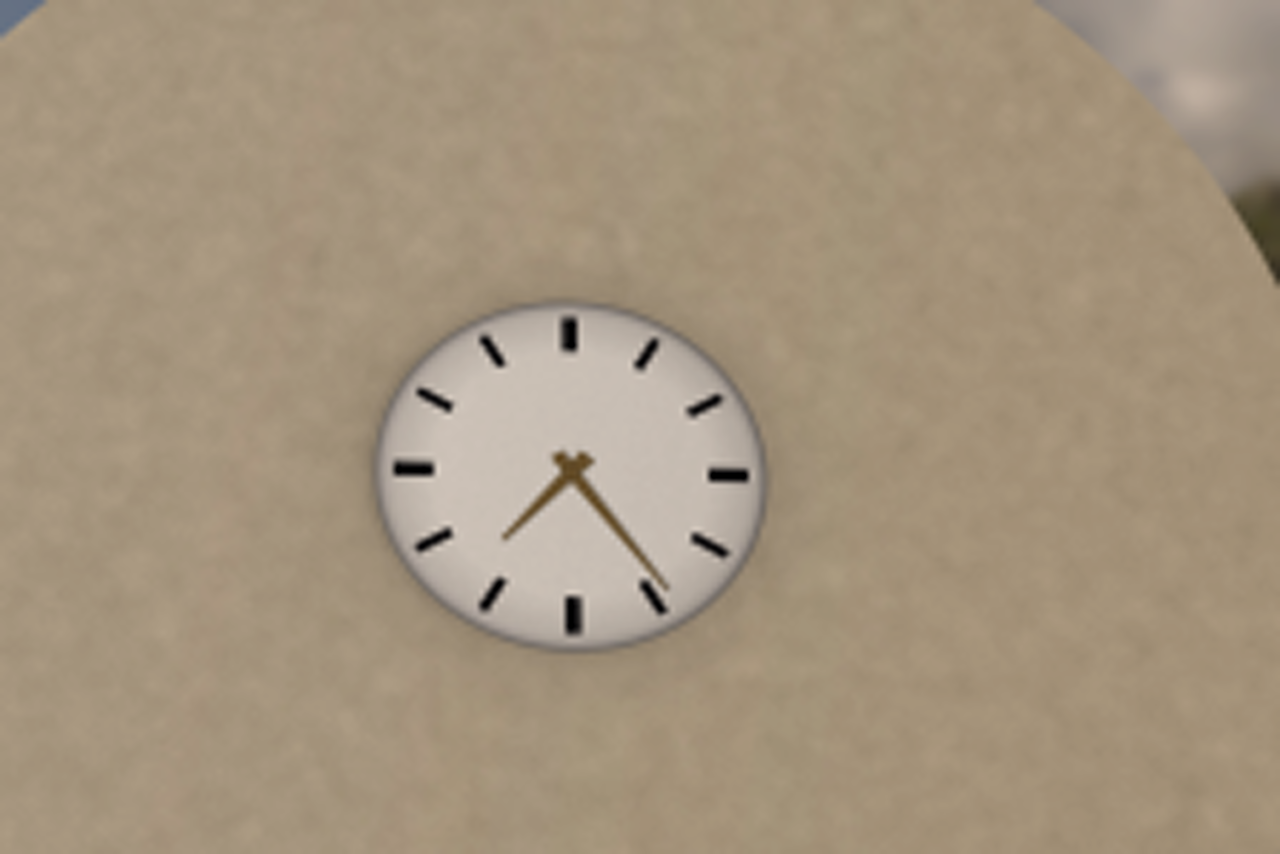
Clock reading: h=7 m=24
